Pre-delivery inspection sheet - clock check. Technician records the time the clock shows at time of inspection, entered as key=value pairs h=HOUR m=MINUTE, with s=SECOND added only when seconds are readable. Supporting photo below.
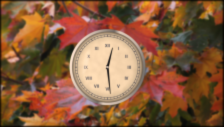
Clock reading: h=12 m=29
